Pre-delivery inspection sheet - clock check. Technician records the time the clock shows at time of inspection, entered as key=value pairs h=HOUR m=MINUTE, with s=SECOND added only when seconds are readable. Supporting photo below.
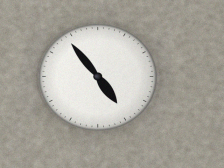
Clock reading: h=4 m=54
